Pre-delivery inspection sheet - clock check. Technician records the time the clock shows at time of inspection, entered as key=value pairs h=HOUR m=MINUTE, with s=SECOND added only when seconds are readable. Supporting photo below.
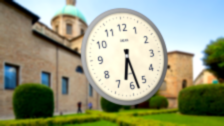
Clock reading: h=6 m=28
